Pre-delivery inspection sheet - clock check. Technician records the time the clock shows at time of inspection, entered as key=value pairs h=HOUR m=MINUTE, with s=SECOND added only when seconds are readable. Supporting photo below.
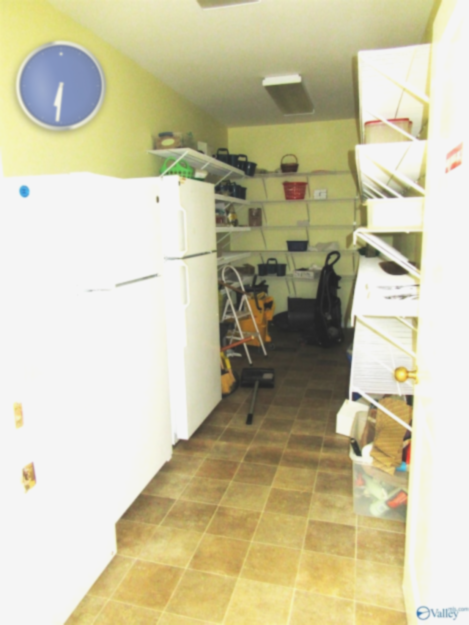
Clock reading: h=6 m=31
